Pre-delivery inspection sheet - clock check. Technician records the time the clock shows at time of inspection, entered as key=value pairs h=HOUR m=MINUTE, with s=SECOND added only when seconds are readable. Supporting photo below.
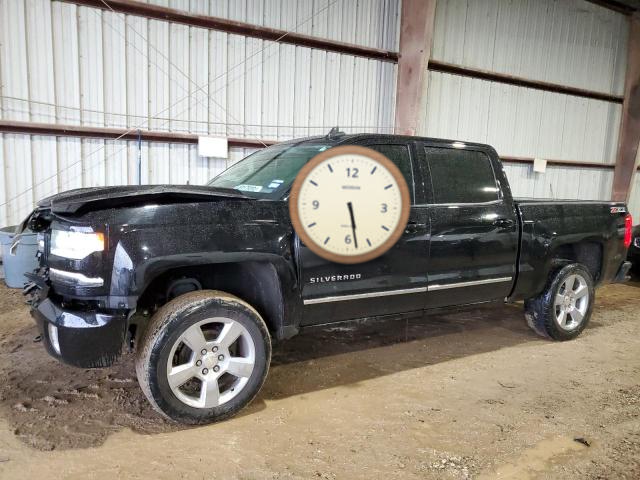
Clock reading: h=5 m=28
